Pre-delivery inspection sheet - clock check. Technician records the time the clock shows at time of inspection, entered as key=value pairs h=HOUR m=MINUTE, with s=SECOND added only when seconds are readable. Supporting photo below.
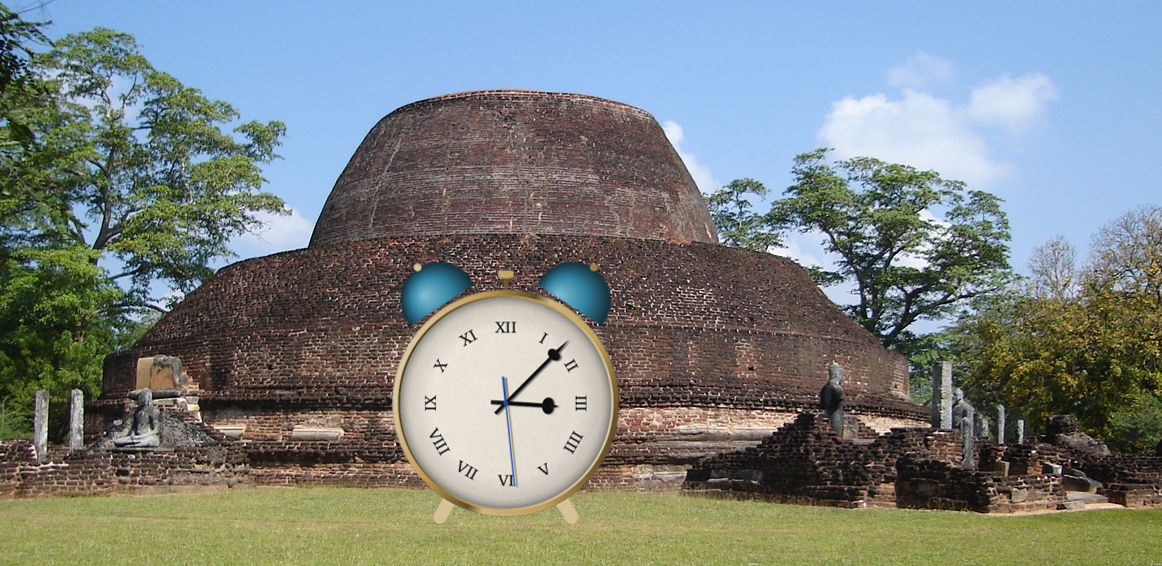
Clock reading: h=3 m=7 s=29
